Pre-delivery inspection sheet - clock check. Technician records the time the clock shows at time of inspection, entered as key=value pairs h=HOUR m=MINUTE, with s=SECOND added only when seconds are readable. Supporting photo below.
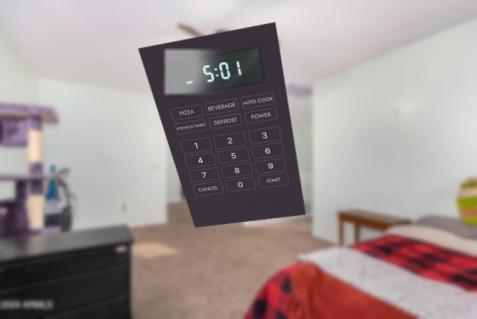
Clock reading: h=5 m=1
